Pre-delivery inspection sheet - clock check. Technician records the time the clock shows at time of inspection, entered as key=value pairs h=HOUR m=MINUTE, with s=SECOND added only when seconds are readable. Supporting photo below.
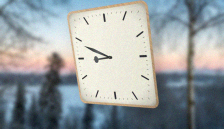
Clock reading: h=8 m=49
